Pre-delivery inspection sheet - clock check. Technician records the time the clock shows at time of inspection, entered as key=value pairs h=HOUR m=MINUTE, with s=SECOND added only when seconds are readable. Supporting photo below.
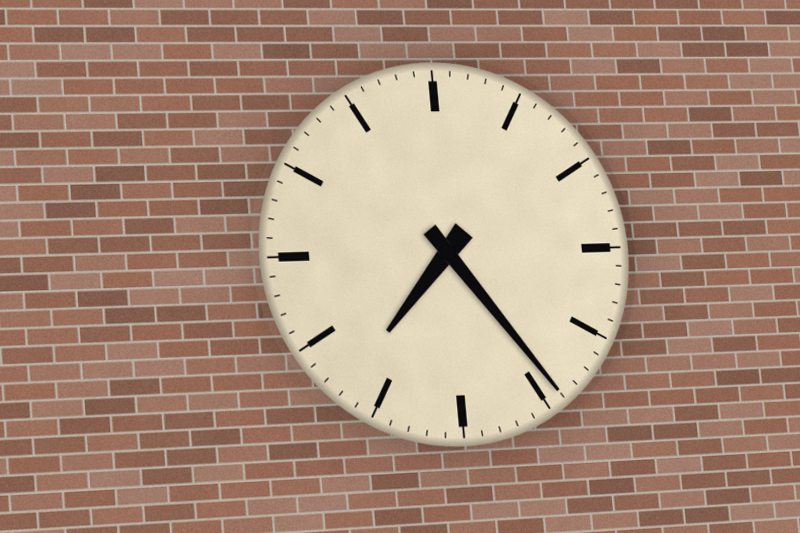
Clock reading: h=7 m=24
